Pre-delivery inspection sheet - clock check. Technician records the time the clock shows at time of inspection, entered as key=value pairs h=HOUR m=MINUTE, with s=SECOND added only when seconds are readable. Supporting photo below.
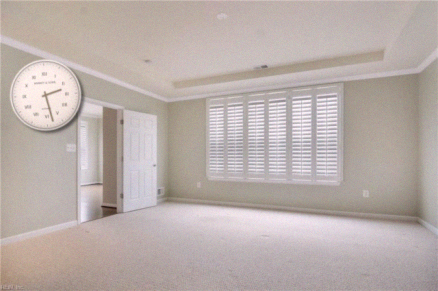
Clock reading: h=2 m=28
